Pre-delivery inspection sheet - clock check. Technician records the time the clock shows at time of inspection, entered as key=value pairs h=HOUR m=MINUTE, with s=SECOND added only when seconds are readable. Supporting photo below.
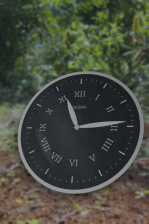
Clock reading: h=11 m=14
